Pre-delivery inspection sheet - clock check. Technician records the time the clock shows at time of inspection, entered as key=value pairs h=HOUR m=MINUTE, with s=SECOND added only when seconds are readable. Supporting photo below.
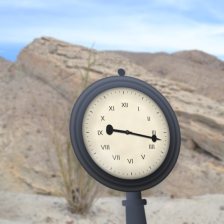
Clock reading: h=9 m=17
